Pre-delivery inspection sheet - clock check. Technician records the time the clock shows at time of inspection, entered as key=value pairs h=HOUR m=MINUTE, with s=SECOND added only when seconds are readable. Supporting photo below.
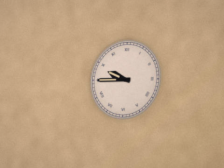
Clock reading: h=9 m=45
